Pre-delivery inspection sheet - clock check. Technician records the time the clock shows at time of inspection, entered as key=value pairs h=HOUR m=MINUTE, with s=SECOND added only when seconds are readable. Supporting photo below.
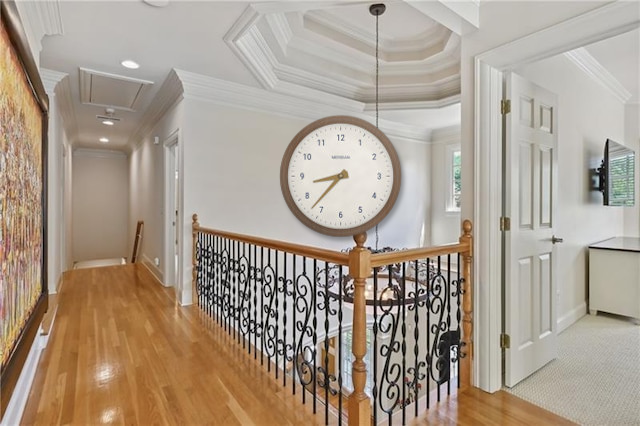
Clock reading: h=8 m=37
